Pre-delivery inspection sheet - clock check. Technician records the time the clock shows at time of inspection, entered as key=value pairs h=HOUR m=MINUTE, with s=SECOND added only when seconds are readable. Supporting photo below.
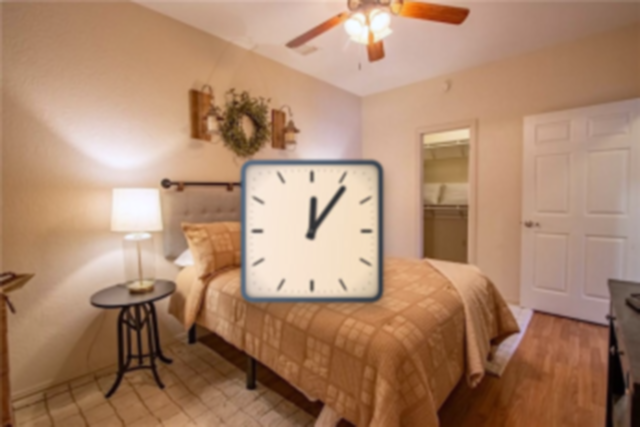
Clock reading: h=12 m=6
